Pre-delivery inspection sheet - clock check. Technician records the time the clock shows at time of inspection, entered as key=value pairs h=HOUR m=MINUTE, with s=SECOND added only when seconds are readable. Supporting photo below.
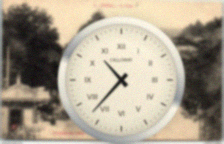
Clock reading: h=10 m=37
